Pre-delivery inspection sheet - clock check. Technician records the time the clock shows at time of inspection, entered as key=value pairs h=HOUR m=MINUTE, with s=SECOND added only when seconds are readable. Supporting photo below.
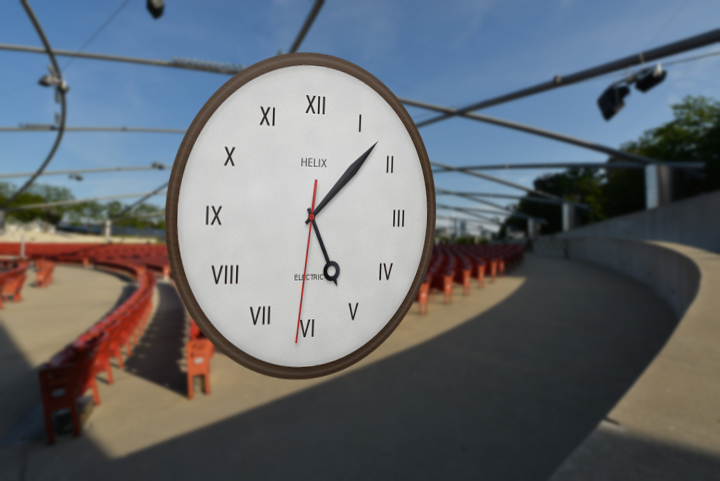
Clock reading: h=5 m=7 s=31
